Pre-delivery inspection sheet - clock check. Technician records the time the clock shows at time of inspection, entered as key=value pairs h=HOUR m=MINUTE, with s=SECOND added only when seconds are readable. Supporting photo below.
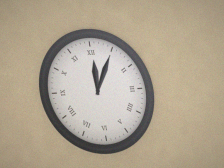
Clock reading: h=12 m=5
